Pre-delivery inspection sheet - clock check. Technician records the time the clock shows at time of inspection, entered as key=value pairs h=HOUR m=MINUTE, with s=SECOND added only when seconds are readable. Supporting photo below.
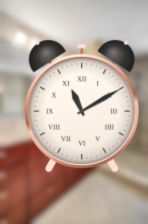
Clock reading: h=11 m=10
